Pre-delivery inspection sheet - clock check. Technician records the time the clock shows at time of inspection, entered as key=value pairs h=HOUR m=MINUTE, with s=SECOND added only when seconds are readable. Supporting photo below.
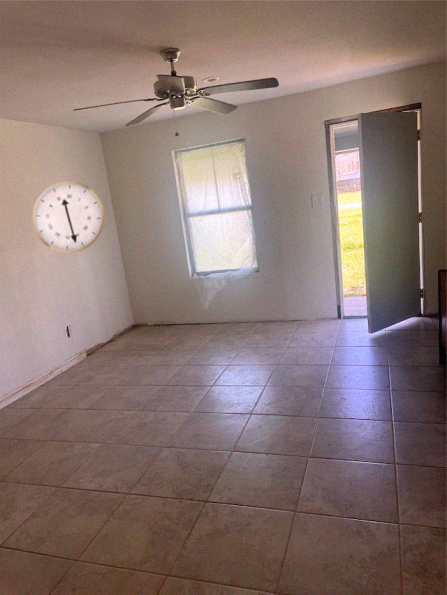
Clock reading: h=11 m=27
